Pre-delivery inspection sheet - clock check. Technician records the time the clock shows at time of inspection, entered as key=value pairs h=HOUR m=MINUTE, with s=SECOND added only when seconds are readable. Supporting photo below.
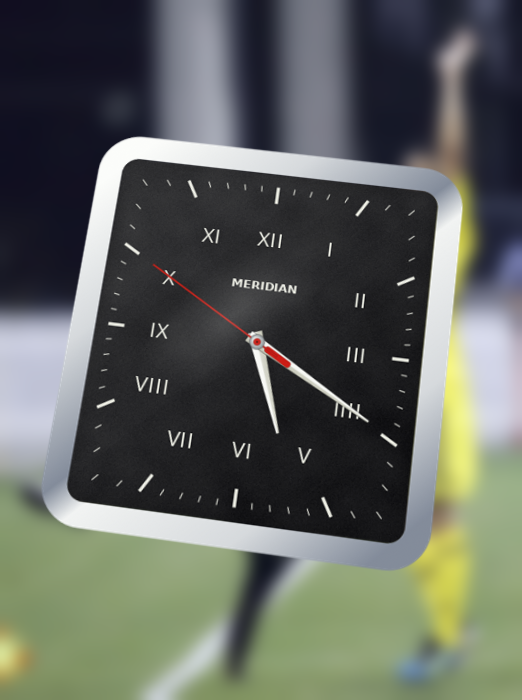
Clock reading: h=5 m=19 s=50
